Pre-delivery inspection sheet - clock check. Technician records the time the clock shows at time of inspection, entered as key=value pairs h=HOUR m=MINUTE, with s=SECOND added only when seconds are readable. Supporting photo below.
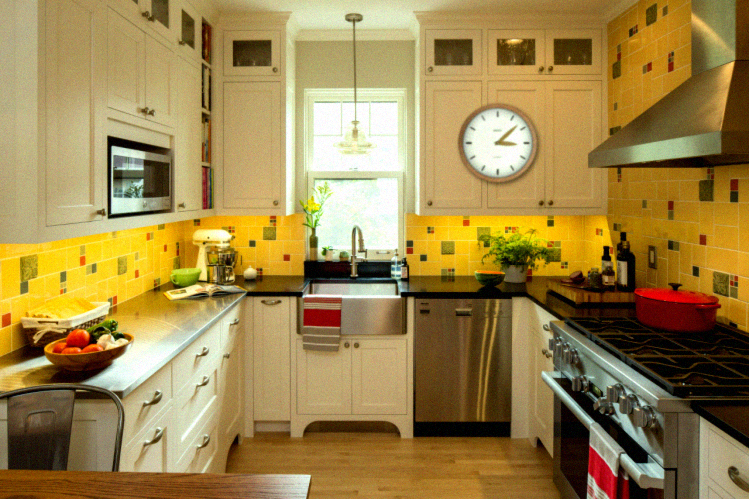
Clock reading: h=3 m=8
